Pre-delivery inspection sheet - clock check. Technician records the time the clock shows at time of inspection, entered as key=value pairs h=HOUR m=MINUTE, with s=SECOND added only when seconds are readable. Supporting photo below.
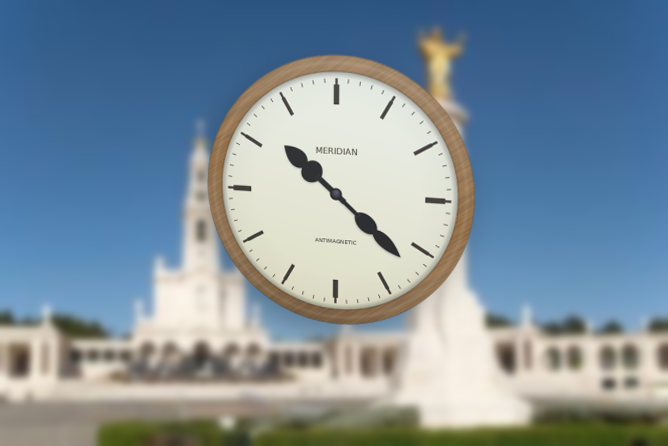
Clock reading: h=10 m=22
